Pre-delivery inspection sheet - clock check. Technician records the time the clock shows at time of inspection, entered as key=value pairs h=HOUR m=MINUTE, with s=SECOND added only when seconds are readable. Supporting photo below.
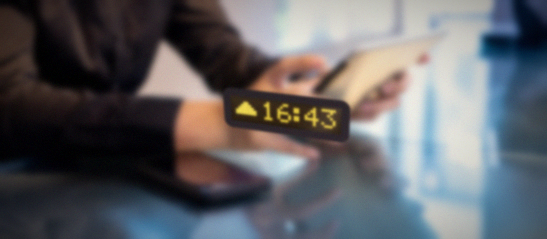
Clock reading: h=16 m=43
